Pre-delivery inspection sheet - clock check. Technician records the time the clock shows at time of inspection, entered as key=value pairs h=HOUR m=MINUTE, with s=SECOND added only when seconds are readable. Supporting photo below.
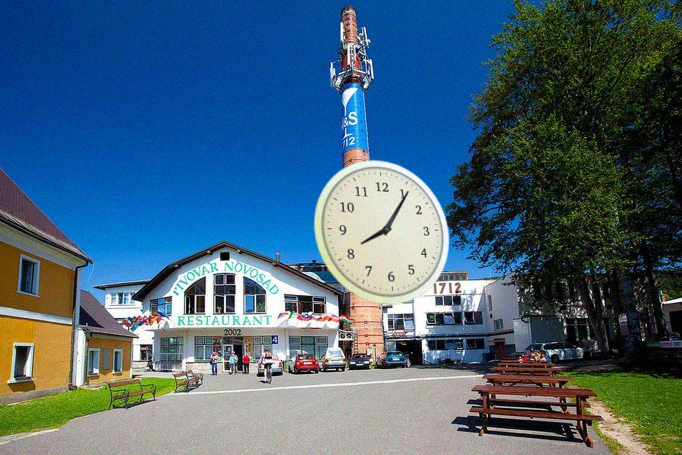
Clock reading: h=8 m=6
